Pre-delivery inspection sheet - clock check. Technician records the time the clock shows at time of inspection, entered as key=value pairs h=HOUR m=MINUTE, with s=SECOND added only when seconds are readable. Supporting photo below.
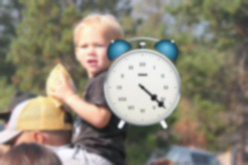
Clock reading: h=4 m=22
